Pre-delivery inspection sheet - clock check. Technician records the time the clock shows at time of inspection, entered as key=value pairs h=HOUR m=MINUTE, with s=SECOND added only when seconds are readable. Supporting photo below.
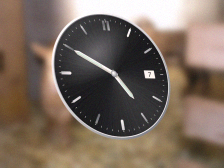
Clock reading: h=4 m=50
